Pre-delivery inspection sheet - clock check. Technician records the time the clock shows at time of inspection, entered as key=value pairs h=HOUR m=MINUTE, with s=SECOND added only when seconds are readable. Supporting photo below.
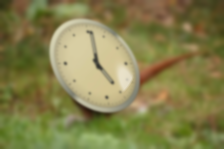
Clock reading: h=5 m=1
